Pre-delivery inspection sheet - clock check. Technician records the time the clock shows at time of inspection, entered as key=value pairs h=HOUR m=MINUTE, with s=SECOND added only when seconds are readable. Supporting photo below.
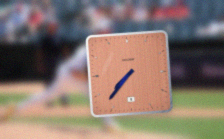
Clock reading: h=7 m=37
